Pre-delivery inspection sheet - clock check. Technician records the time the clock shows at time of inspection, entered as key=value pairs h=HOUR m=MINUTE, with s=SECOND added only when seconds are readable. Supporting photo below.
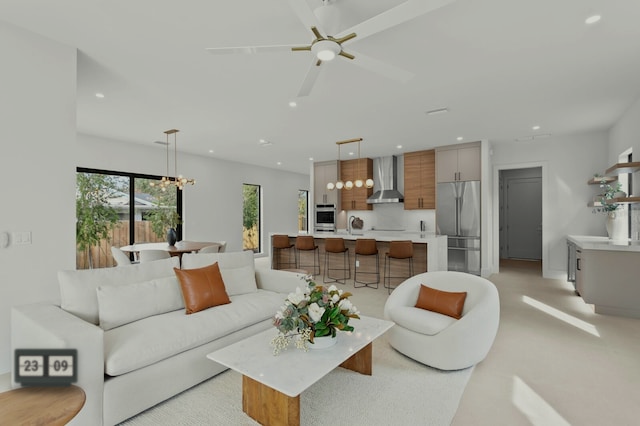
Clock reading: h=23 m=9
